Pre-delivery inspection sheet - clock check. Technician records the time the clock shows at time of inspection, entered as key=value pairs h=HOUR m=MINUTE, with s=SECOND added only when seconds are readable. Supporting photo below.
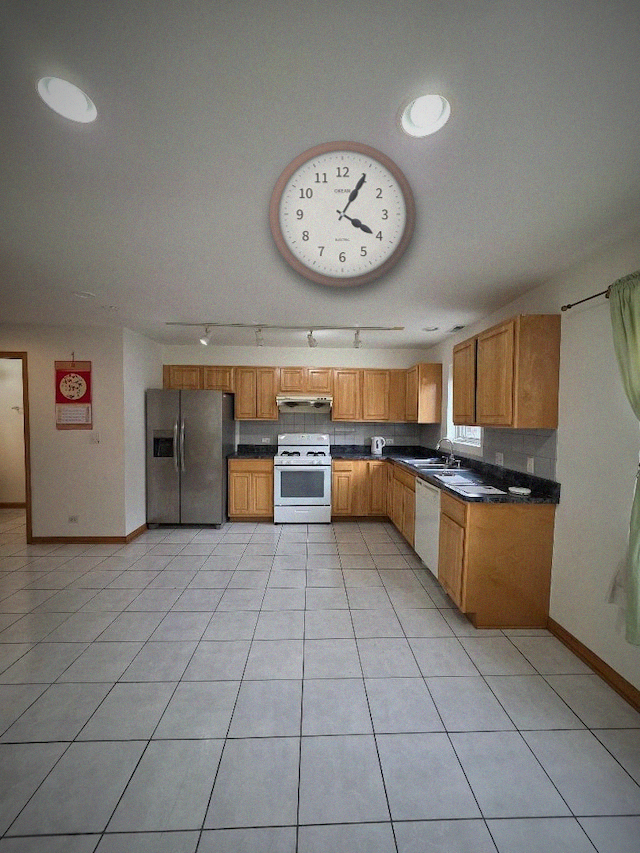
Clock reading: h=4 m=5
